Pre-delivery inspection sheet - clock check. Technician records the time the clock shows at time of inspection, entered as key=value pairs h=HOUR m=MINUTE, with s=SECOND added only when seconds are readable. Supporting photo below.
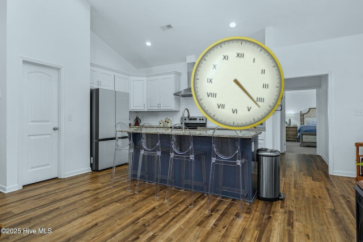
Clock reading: h=4 m=22
